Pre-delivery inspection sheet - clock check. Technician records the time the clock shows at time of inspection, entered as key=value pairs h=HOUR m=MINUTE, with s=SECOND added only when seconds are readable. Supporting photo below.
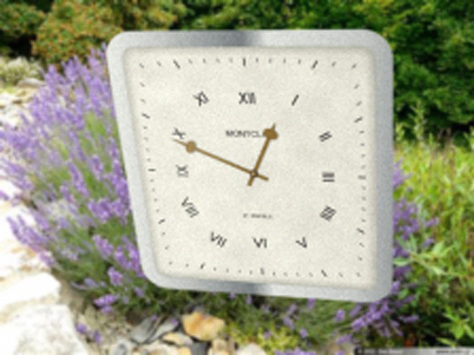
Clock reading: h=12 m=49
